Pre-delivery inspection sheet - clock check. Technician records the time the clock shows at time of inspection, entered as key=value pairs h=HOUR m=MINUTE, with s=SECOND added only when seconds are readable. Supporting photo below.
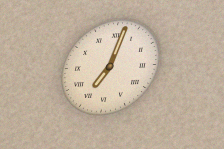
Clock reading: h=7 m=2
